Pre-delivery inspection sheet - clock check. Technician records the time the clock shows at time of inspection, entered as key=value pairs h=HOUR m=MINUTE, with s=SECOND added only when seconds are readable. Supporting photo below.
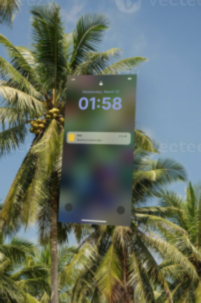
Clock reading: h=1 m=58
